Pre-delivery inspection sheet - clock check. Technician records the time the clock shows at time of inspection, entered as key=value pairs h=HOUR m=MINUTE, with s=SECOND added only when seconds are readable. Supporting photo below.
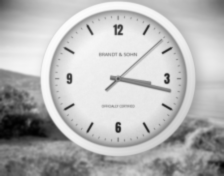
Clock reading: h=3 m=17 s=8
